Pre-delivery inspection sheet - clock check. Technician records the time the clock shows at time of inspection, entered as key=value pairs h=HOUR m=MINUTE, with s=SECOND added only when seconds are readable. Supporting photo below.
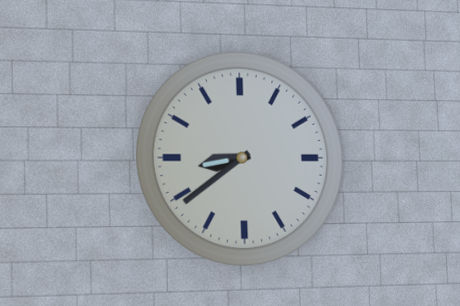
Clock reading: h=8 m=39
